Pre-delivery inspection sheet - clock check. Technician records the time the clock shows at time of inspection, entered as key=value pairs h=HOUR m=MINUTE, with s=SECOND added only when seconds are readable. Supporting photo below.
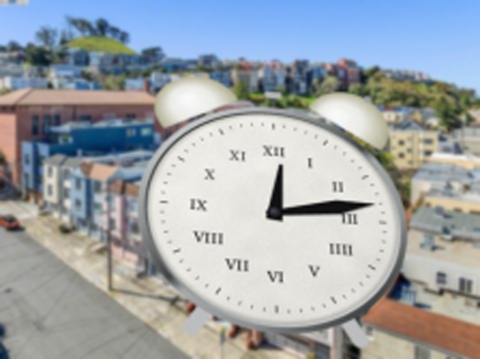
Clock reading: h=12 m=13
